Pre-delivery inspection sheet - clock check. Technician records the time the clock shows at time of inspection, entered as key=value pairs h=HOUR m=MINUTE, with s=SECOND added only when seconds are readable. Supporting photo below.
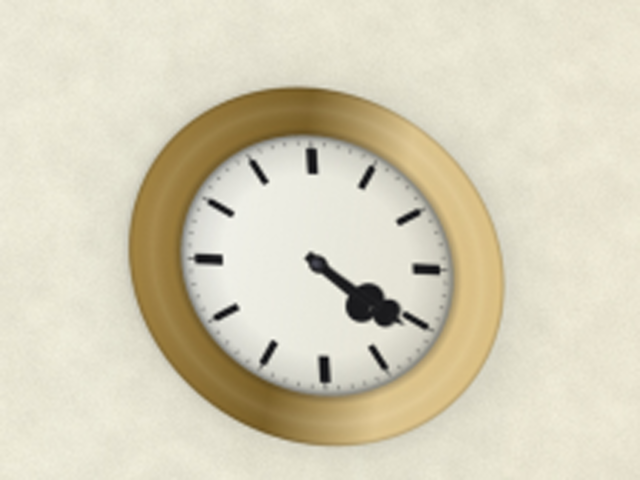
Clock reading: h=4 m=21
